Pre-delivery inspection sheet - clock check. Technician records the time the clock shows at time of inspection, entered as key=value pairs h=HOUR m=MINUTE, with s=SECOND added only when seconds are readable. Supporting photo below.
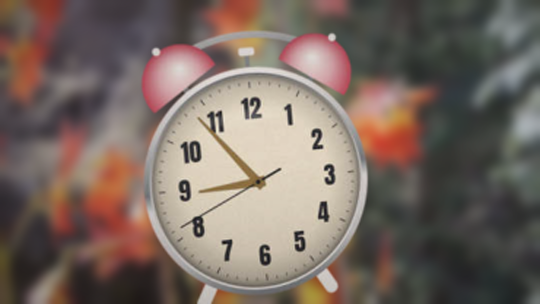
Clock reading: h=8 m=53 s=41
